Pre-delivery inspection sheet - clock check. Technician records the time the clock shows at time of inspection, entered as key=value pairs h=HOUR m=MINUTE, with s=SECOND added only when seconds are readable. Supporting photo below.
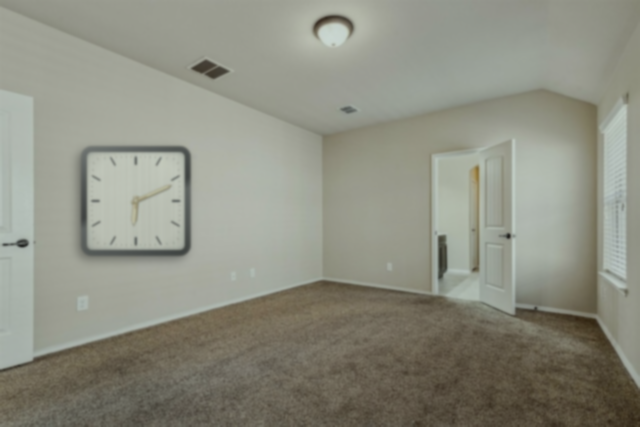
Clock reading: h=6 m=11
